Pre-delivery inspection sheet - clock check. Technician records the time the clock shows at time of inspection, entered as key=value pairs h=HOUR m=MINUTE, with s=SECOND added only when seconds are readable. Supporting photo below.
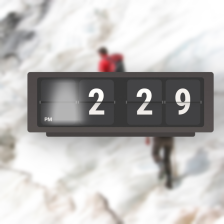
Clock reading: h=2 m=29
